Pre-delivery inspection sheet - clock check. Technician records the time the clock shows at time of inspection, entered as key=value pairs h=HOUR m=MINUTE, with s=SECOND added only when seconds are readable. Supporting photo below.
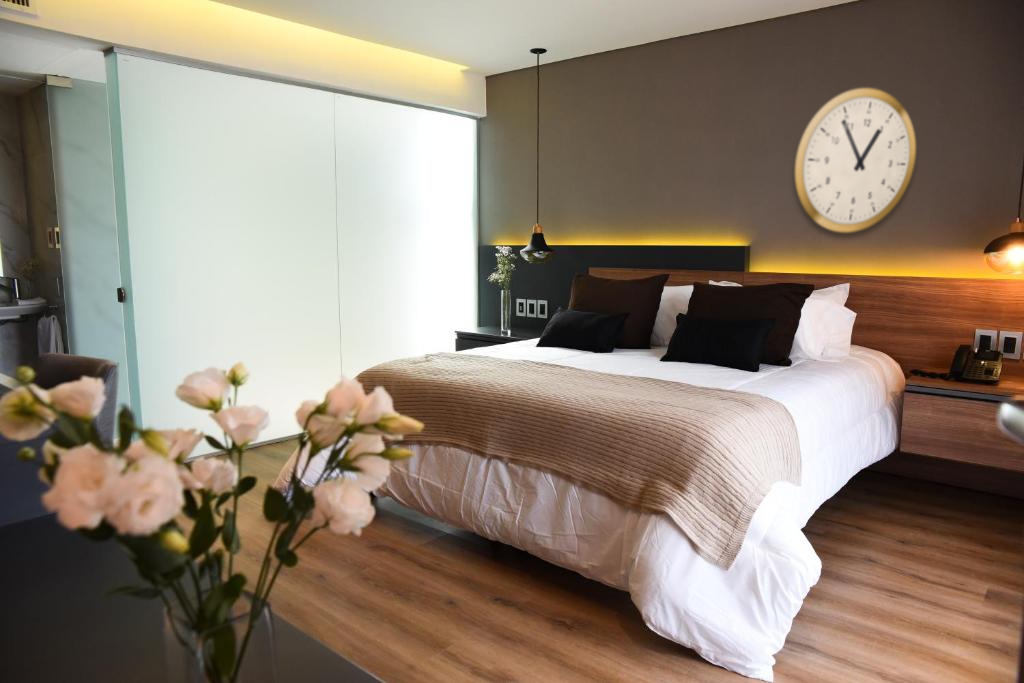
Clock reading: h=12 m=54
